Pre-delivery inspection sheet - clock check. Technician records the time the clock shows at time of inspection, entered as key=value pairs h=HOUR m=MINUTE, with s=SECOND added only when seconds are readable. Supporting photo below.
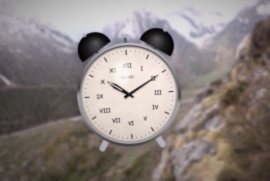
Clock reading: h=10 m=10
